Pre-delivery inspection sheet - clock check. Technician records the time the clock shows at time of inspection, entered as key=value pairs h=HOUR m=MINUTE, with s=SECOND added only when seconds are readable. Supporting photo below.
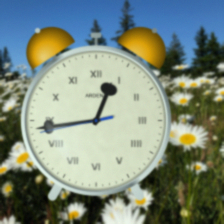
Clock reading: h=12 m=43 s=43
